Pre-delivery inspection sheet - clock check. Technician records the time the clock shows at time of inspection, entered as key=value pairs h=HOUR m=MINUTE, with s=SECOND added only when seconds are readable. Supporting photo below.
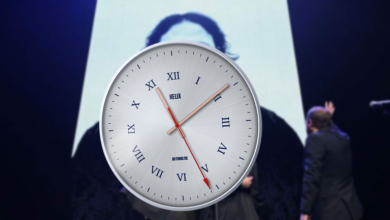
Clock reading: h=11 m=9 s=26
